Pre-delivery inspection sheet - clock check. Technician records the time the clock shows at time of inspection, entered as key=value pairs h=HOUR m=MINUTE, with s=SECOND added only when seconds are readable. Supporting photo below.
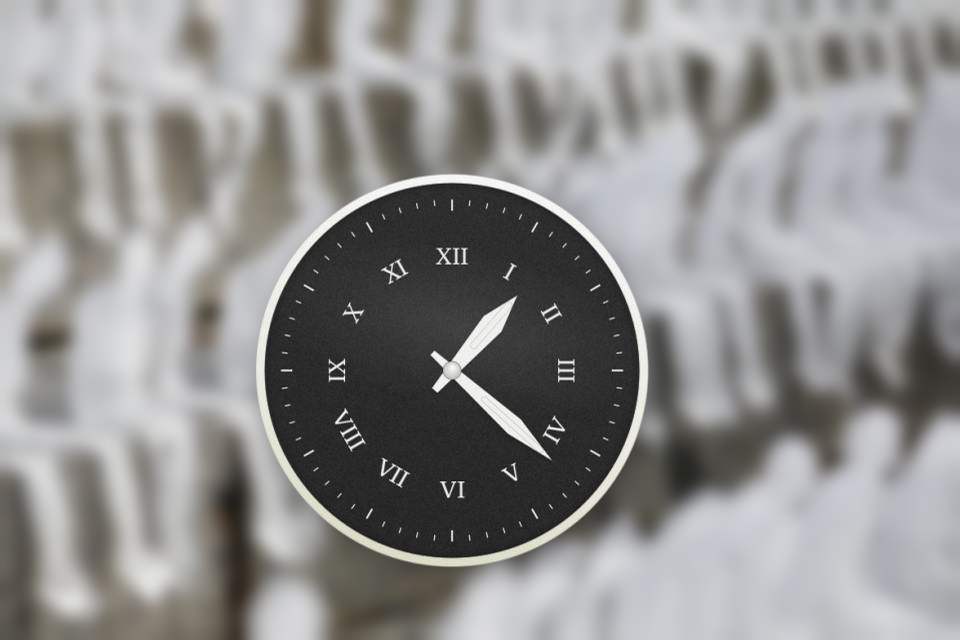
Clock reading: h=1 m=22
